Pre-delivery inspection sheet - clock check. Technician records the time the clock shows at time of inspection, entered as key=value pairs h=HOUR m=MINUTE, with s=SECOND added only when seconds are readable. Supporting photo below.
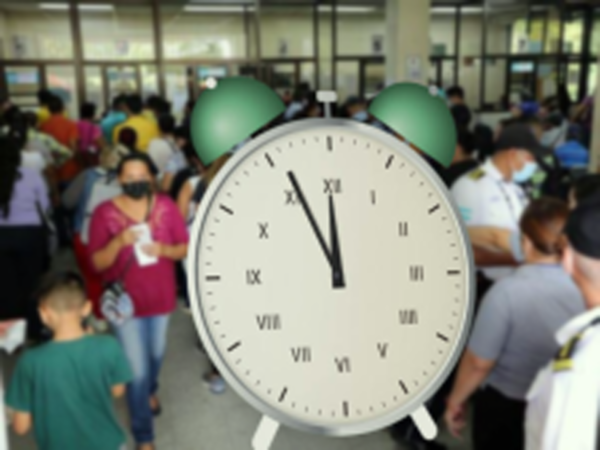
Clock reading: h=11 m=56
